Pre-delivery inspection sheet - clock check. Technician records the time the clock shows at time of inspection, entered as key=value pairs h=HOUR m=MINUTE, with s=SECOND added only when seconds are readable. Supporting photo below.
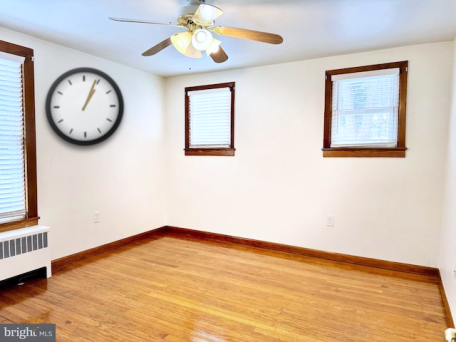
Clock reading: h=1 m=4
